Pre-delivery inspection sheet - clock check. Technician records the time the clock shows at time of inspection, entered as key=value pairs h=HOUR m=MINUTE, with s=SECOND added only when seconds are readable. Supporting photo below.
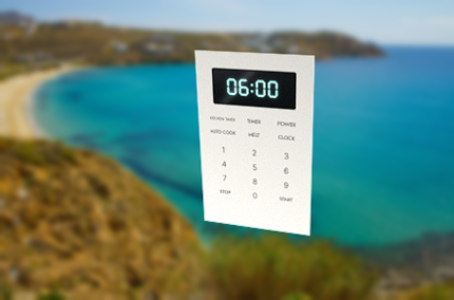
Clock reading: h=6 m=0
